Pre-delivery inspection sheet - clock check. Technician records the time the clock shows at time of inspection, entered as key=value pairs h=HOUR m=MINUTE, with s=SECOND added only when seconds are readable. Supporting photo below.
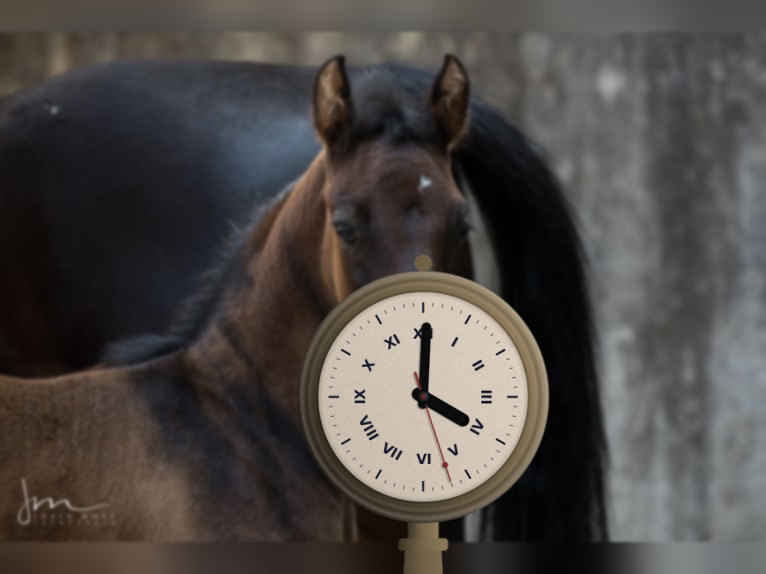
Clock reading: h=4 m=0 s=27
